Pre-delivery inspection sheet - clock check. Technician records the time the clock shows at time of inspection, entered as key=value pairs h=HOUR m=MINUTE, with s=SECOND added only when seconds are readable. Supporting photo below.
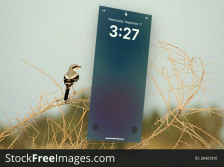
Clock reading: h=3 m=27
